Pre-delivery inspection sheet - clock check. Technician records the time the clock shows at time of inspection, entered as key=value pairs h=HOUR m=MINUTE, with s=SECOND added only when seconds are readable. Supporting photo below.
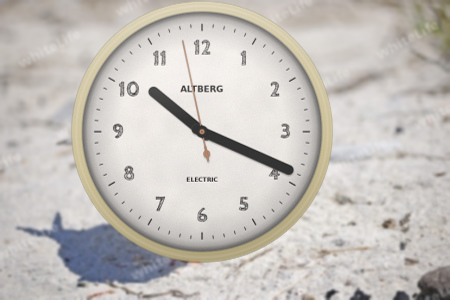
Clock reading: h=10 m=18 s=58
